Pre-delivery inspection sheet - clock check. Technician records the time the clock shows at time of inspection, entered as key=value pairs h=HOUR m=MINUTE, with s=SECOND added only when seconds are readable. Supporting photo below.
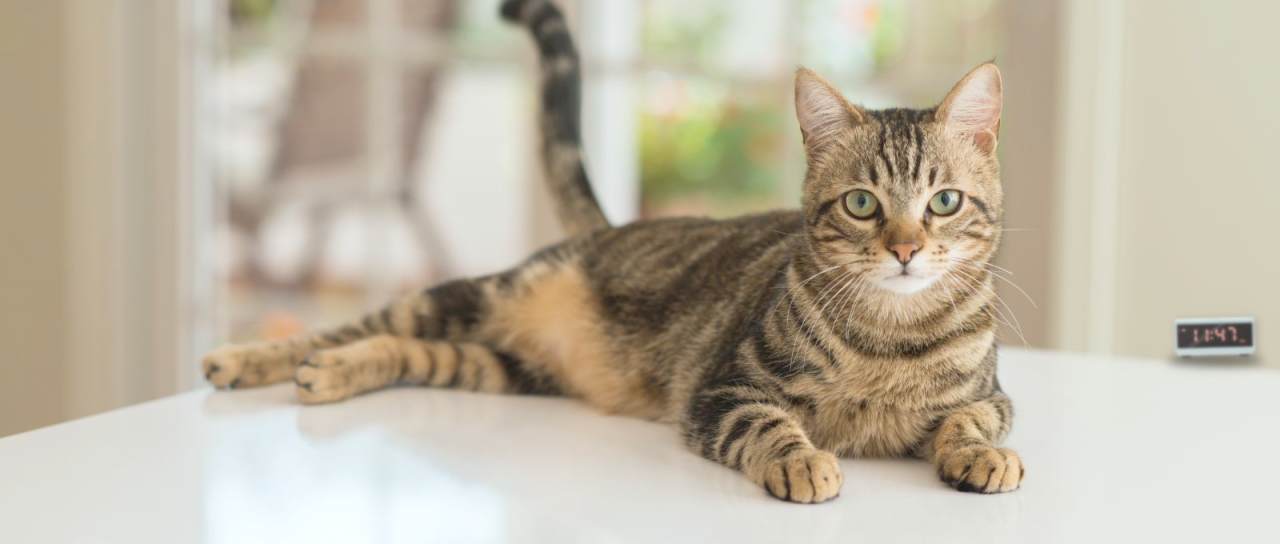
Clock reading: h=11 m=47
